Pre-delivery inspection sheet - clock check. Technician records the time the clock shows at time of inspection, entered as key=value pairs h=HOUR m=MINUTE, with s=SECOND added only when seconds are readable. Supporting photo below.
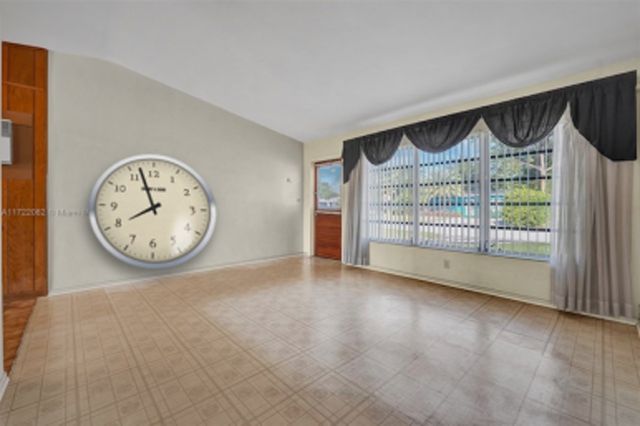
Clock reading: h=7 m=57
